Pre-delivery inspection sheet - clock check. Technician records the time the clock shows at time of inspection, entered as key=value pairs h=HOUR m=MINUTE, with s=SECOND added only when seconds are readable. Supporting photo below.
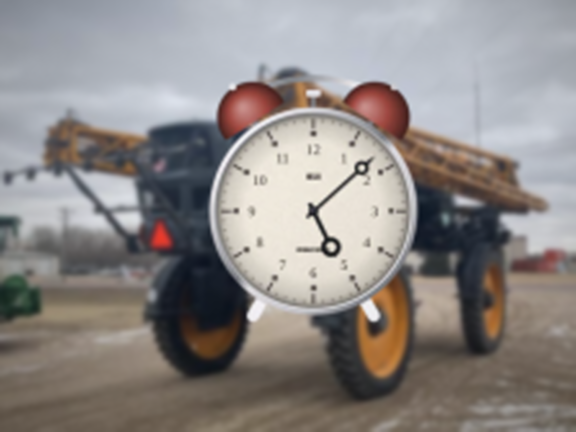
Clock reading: h=5 m=8
